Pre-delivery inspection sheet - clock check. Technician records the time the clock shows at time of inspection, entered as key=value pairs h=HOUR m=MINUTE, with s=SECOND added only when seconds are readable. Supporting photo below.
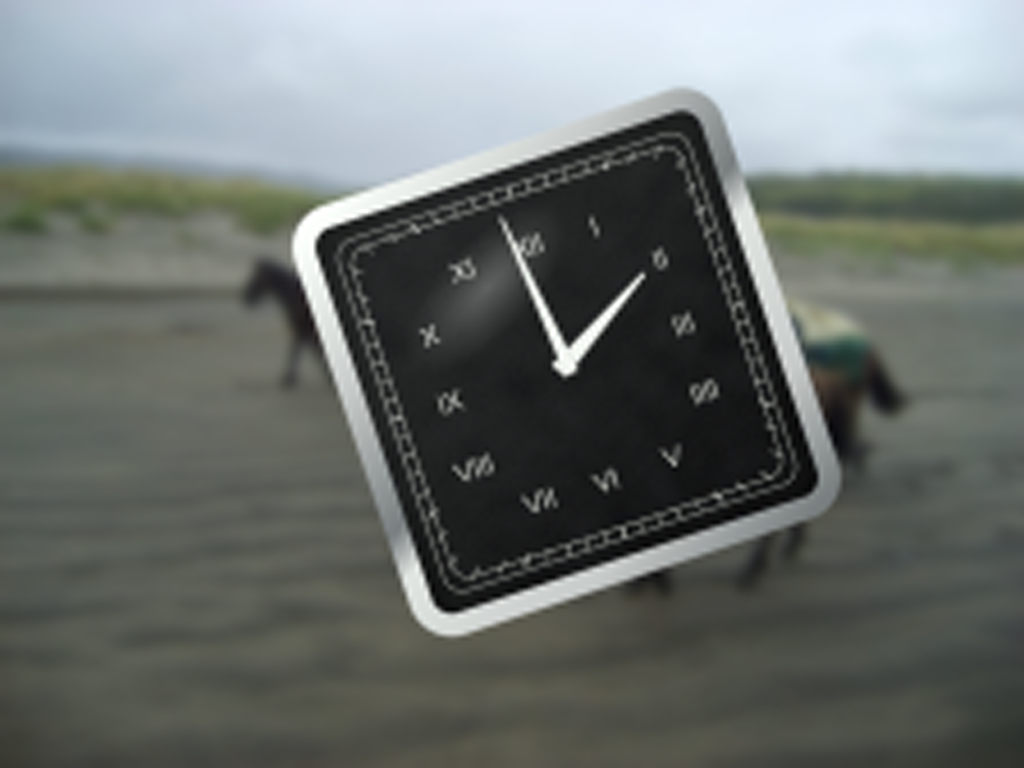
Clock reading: h=1 m=59
